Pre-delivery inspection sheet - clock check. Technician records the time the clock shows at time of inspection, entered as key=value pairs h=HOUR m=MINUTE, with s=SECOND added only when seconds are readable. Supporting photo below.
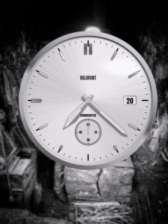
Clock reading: h=7 m=22
